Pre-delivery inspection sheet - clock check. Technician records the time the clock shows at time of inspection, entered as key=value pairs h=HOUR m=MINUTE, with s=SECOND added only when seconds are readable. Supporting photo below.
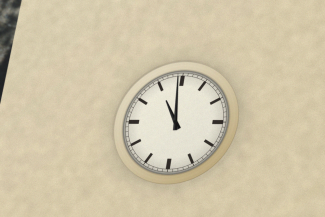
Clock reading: h=10 m=59
